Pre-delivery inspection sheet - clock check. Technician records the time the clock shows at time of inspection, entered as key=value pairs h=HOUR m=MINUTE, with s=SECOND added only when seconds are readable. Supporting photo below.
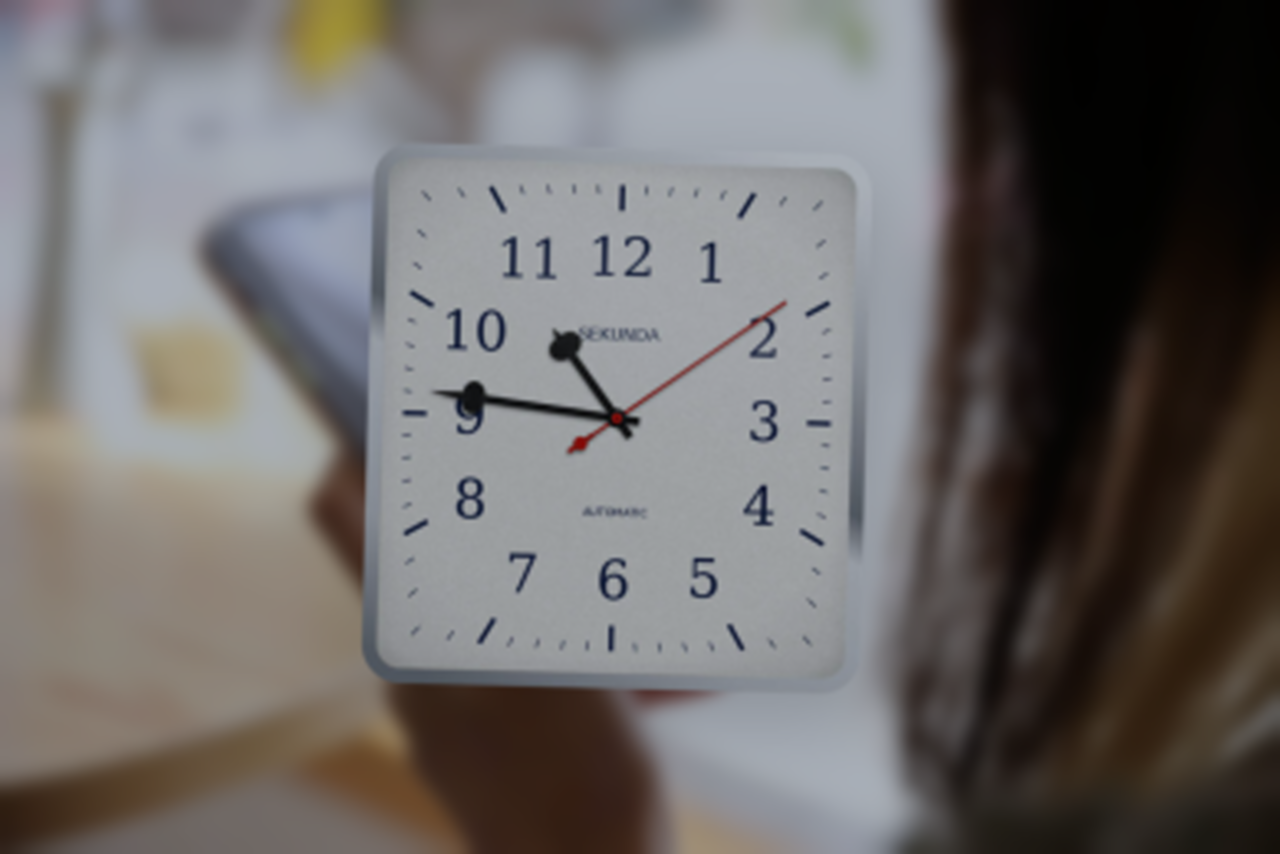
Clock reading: h=10 m=46 s=9
